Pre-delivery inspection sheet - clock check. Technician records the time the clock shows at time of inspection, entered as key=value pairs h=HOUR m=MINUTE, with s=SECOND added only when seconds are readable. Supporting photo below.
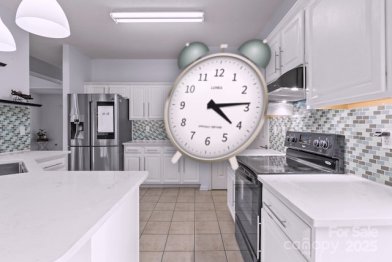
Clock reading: h=4 m=14
